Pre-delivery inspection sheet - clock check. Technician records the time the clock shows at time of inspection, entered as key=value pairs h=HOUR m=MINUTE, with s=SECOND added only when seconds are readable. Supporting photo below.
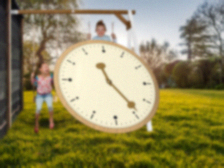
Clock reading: h=11 m=24
